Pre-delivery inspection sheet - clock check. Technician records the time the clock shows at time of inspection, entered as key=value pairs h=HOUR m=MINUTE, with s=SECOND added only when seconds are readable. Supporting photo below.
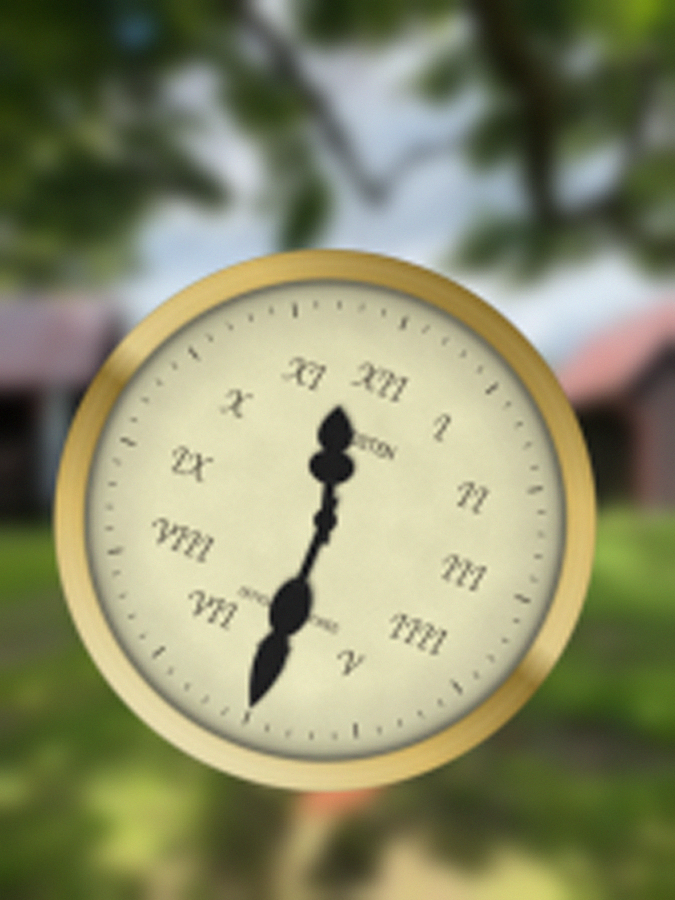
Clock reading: h=11 m=30
